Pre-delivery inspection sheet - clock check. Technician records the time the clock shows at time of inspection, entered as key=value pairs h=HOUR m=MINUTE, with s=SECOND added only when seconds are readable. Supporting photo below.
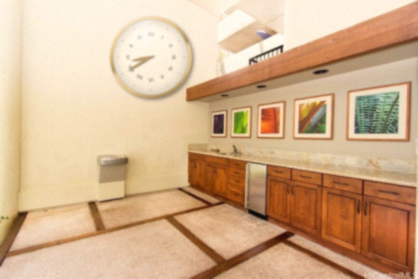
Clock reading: h=8 m=40
